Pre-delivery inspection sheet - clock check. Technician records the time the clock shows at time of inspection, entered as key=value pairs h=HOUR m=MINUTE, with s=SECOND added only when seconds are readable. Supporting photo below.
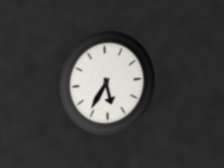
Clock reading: h=5 m=36
